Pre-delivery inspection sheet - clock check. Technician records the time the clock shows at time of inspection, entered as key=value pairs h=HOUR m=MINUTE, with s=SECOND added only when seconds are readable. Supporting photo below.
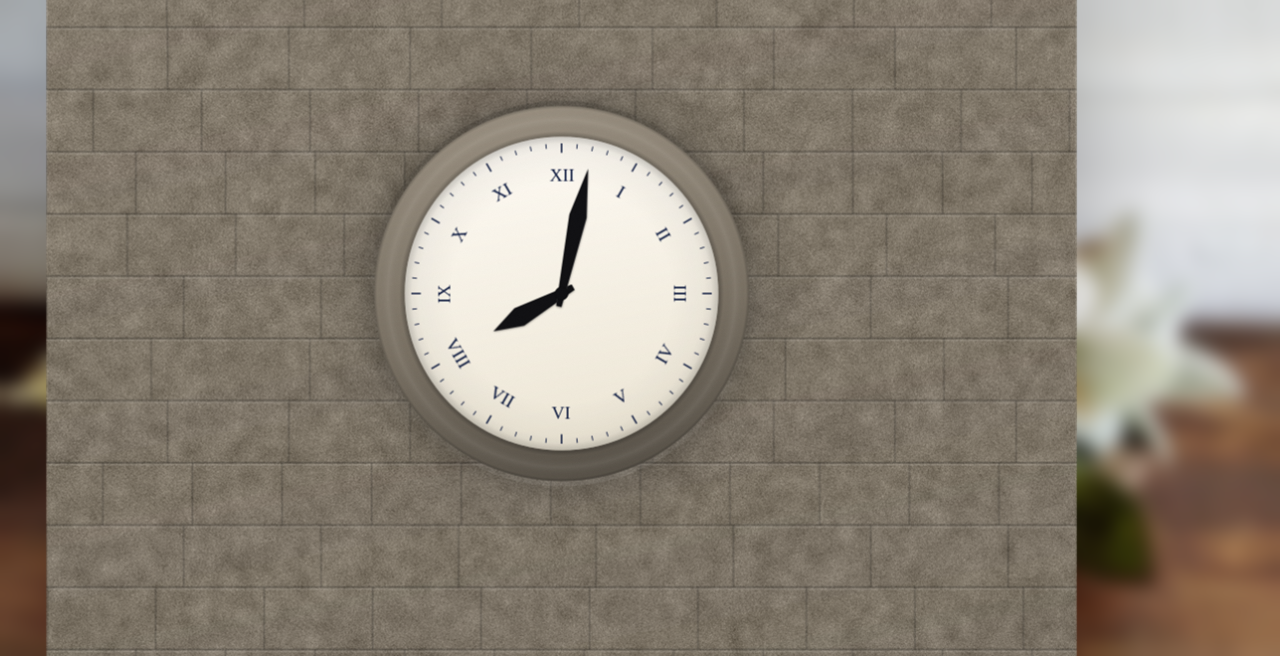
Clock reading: h=8 m=2
